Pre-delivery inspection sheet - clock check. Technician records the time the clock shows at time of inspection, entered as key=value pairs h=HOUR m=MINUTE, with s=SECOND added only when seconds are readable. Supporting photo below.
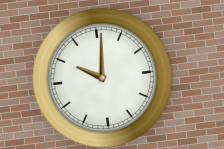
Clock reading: h=10 m=1
